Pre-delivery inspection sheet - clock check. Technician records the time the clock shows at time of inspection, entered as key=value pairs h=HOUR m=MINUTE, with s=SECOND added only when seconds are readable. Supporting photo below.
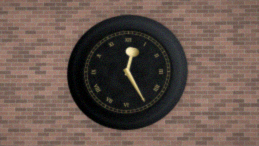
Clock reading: h=12 m=25
